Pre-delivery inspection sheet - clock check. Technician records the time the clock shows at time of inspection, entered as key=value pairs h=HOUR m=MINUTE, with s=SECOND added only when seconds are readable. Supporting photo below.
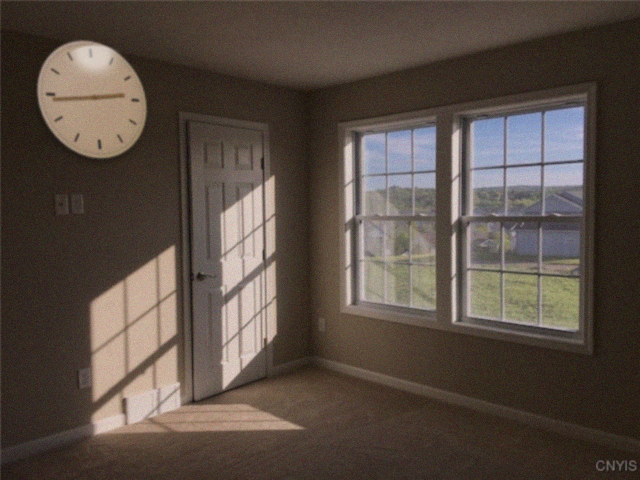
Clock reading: h=2 m=44
